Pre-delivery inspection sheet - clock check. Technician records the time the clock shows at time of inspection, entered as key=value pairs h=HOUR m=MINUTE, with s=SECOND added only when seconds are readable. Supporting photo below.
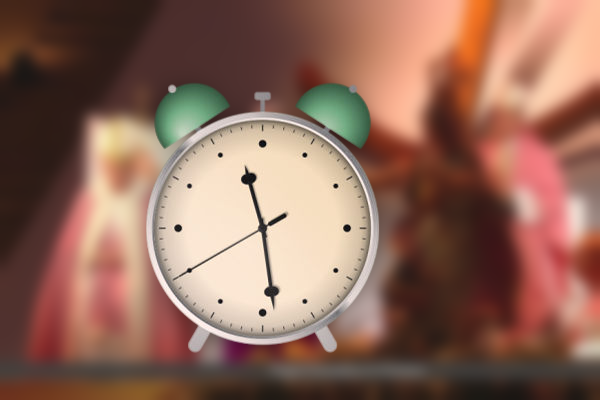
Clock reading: h=11 m=28 s=40
